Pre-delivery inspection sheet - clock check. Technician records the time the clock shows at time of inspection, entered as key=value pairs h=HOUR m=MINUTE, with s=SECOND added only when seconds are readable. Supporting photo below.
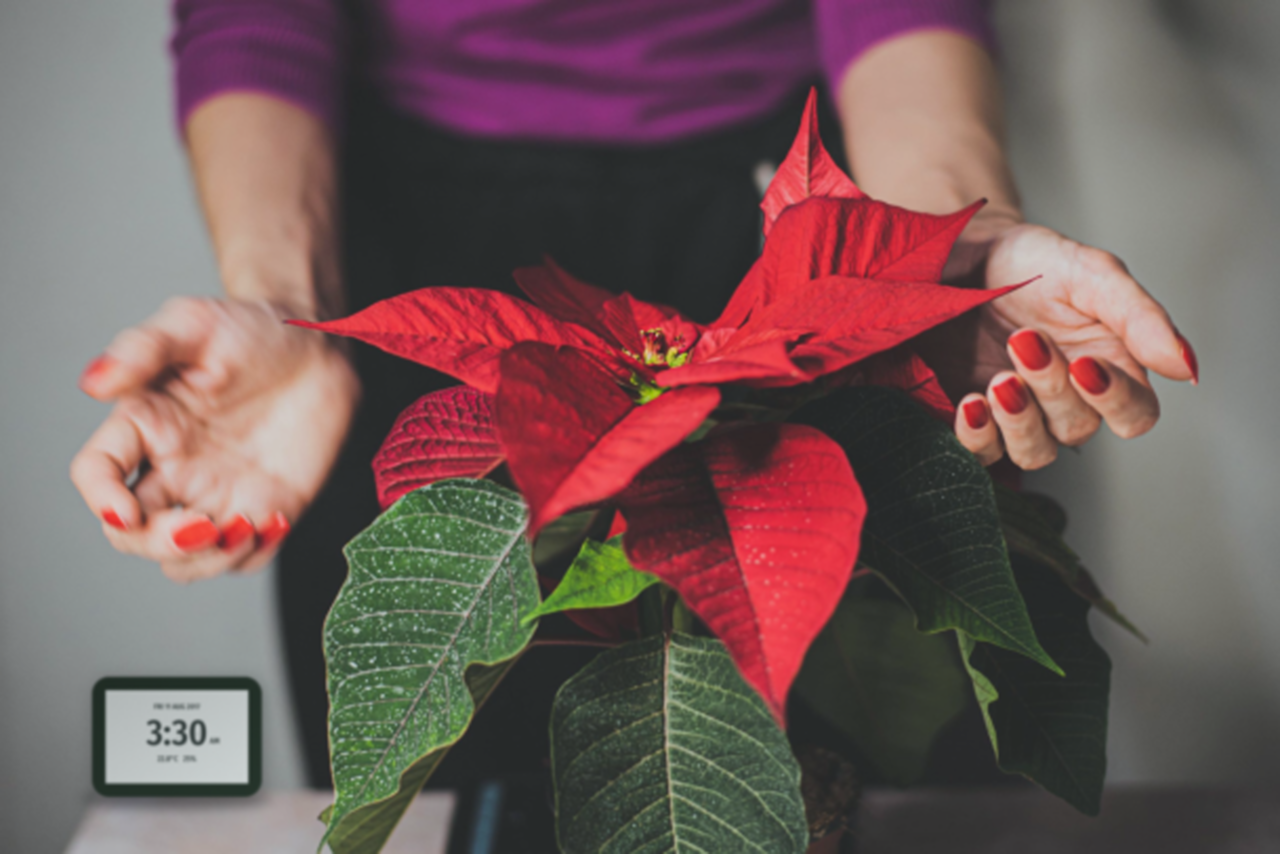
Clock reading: h=3 m=30
